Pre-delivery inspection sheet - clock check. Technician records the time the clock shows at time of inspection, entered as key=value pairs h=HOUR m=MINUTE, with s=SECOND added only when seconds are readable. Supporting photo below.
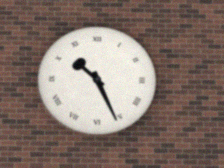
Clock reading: h=10 m=26
